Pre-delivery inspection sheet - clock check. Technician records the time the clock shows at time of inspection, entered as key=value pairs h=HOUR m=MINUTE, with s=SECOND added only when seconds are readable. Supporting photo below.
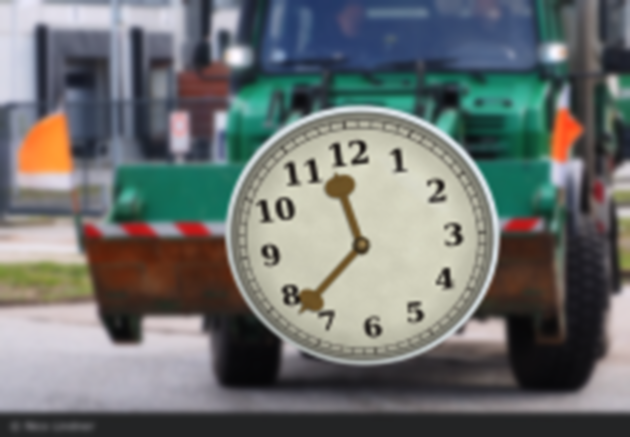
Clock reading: h=11 m=38
